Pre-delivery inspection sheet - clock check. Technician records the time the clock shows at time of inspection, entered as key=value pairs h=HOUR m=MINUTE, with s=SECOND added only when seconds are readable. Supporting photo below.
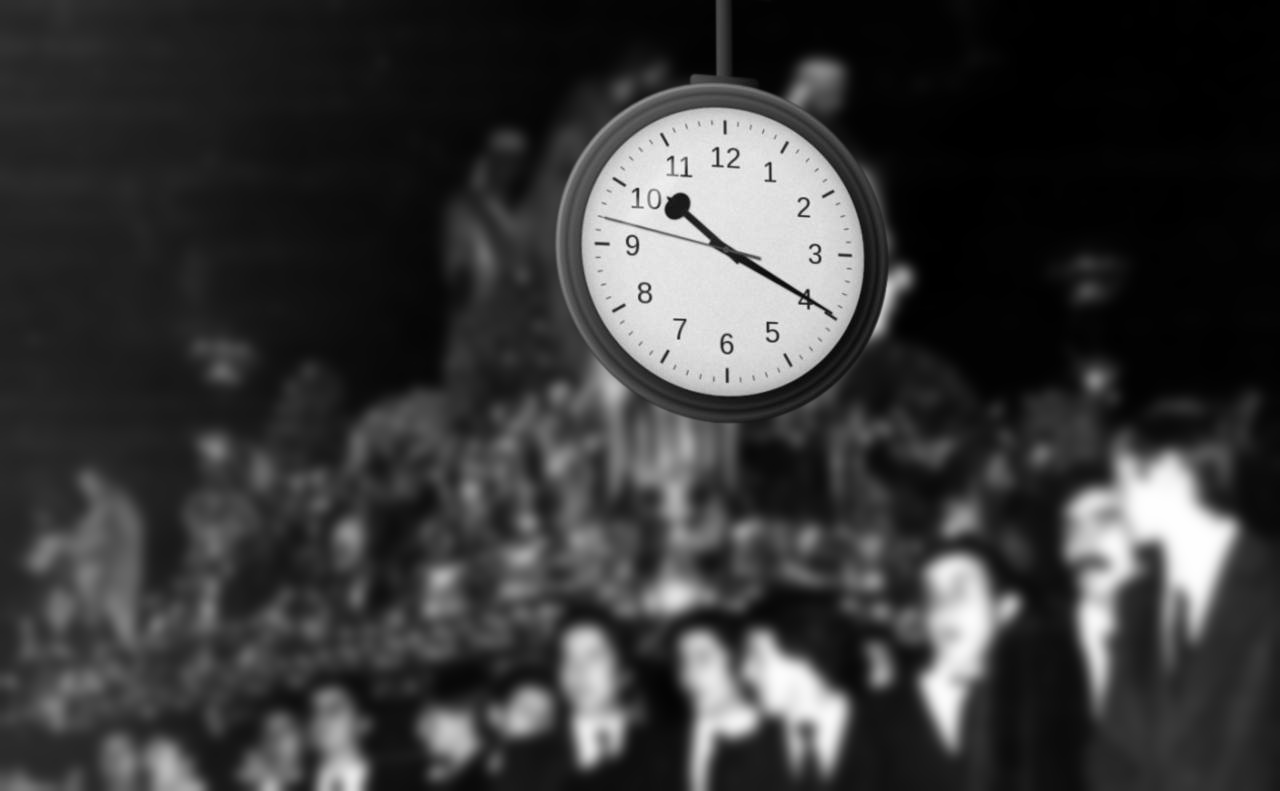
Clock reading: h=10 m=19 s=47
